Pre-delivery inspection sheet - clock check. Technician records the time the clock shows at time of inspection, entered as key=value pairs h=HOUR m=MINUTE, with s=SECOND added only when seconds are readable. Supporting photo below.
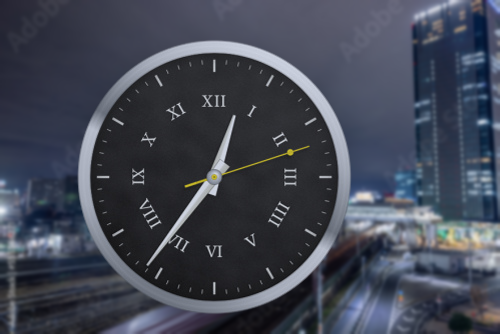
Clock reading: h=12 m=36 s=12
